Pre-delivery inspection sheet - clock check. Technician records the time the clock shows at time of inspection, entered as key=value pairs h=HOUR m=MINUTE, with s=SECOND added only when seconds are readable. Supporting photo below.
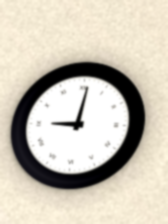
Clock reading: h=9 m=1
